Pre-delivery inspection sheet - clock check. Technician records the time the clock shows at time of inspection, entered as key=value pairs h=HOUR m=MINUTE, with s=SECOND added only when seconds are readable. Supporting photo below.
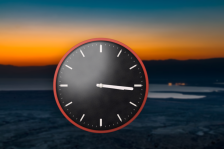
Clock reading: h=3 m=16
